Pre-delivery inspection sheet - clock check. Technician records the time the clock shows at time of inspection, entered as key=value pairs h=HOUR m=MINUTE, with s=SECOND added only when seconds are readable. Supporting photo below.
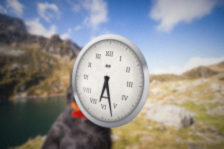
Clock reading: h=6 m=27
